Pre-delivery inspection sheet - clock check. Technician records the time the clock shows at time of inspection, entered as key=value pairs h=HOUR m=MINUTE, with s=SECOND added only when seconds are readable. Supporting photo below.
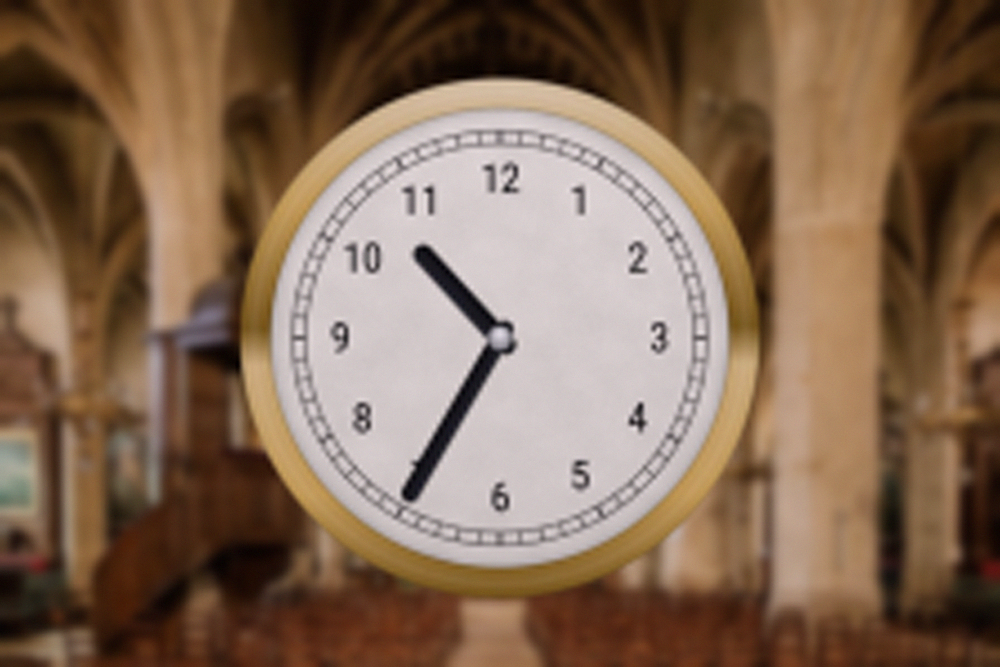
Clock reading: h=10 m=35
